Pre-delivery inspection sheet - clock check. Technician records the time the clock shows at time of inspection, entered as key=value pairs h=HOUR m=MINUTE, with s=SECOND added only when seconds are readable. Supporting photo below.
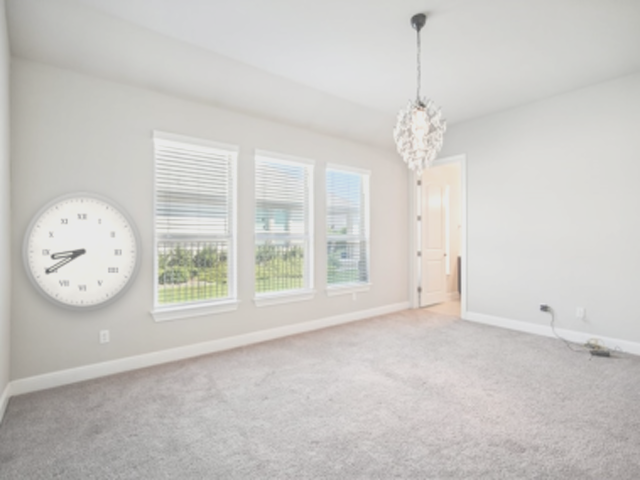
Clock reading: h=8 m=40
